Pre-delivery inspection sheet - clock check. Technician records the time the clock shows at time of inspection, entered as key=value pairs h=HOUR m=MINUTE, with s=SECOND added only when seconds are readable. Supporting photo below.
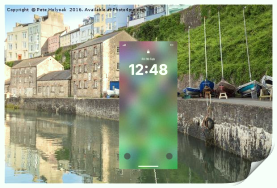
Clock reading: h=12 m=48
